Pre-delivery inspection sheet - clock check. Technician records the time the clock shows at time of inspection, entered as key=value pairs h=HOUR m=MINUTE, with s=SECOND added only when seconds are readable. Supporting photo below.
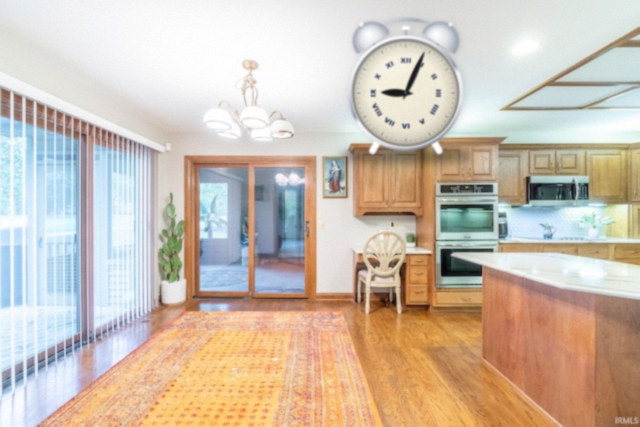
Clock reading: h=9 m=4
